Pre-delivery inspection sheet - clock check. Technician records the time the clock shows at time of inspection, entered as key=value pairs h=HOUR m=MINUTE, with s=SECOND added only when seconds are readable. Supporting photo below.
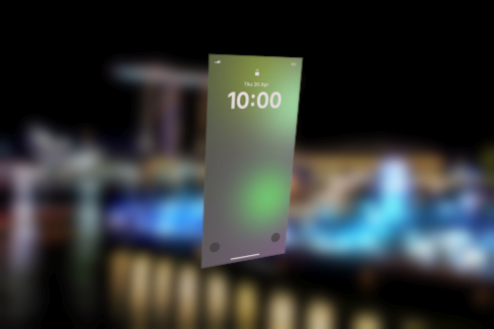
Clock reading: h=10 m=0
